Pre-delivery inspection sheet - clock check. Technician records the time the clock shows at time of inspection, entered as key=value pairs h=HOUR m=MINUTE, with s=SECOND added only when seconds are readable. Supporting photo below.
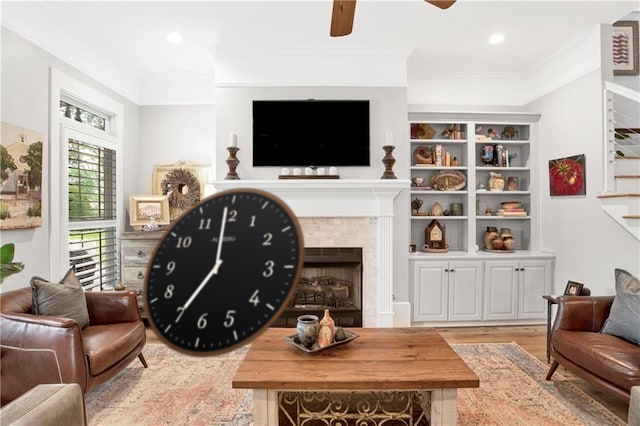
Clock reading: h=6 m=59
